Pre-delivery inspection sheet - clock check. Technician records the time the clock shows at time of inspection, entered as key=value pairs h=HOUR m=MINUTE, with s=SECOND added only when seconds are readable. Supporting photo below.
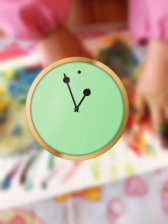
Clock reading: h=12 m=56
